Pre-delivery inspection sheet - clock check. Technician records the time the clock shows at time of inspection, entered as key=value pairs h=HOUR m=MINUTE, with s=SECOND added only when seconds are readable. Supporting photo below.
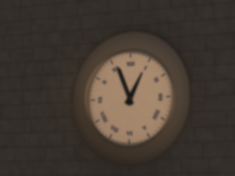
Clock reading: h=12 m=56
